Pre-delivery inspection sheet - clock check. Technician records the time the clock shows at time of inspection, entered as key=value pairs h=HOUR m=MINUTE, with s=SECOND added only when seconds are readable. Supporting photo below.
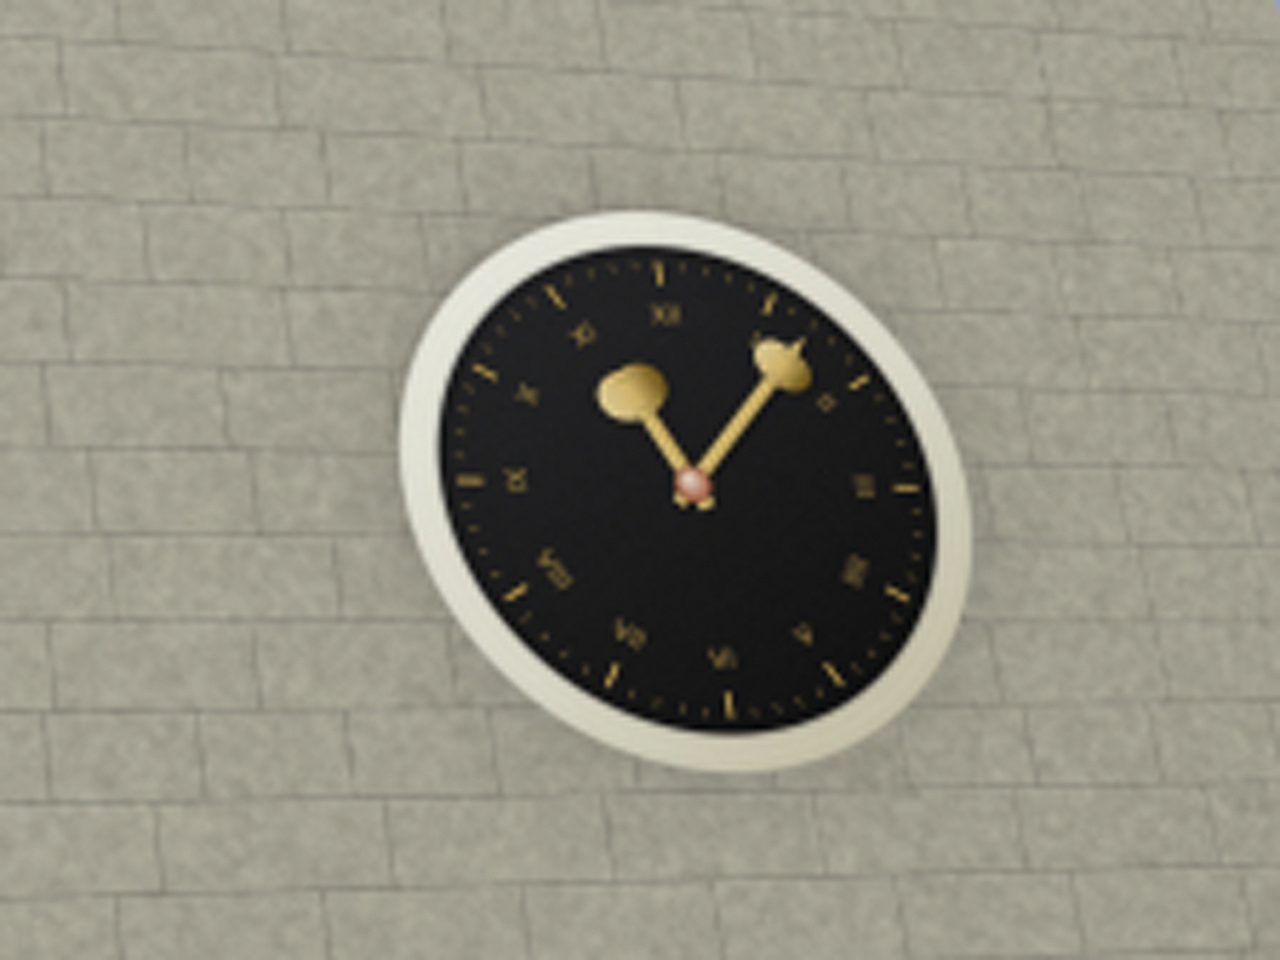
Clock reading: h=11 m=7
